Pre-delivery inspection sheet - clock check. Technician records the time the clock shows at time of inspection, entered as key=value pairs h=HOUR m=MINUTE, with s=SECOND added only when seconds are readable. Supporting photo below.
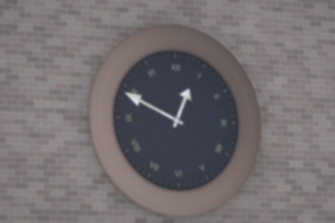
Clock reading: h=12 m=49
